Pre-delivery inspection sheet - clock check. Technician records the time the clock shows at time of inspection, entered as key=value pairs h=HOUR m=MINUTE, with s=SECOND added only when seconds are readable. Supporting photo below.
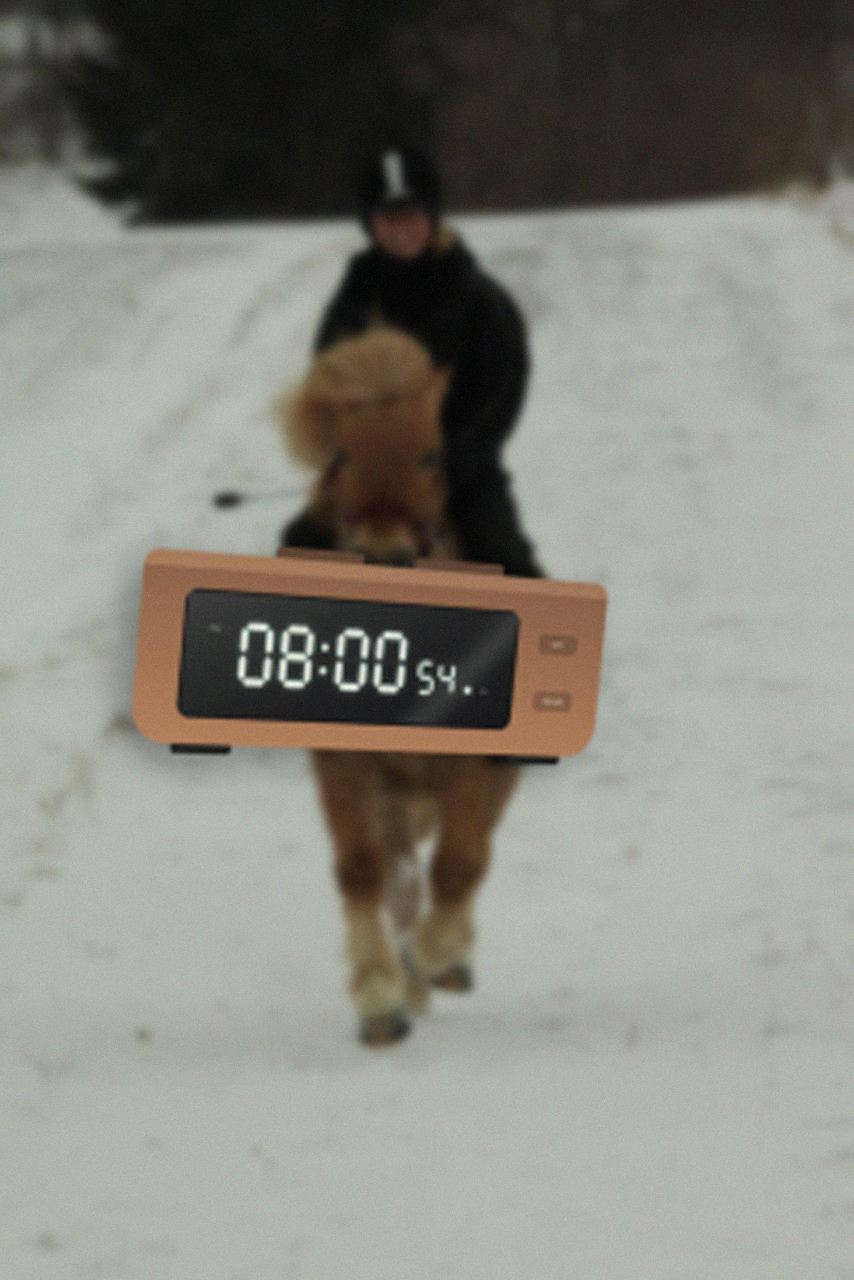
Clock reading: h=8 m=0 s=54
